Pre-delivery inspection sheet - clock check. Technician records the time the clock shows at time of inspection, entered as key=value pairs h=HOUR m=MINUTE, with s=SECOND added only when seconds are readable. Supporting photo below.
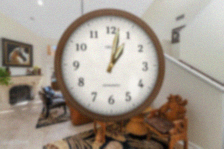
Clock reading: h=1 m=2
